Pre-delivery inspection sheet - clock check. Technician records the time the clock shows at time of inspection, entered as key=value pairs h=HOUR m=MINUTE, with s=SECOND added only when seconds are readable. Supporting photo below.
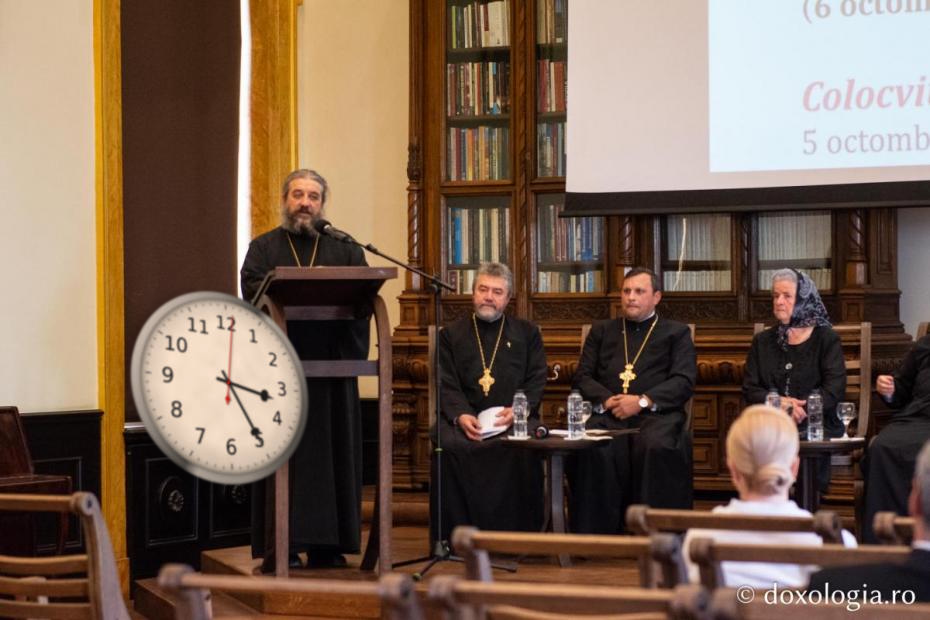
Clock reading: h=3 m=25 s=1
